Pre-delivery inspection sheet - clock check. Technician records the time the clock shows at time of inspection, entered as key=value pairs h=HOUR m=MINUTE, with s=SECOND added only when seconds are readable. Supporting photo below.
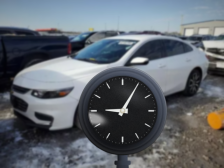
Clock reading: h=9 m=5
